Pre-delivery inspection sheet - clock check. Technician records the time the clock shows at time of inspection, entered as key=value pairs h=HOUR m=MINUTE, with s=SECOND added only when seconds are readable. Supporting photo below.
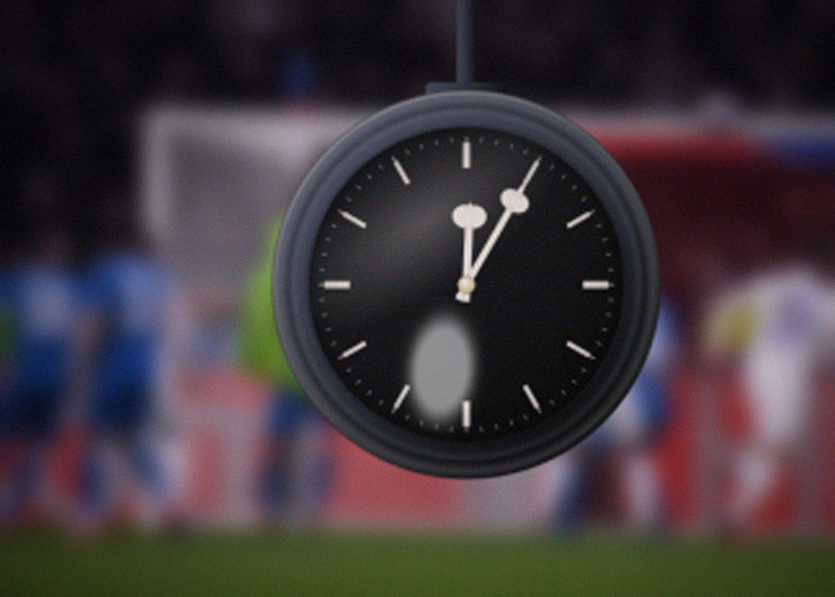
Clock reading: h=12 m=5
